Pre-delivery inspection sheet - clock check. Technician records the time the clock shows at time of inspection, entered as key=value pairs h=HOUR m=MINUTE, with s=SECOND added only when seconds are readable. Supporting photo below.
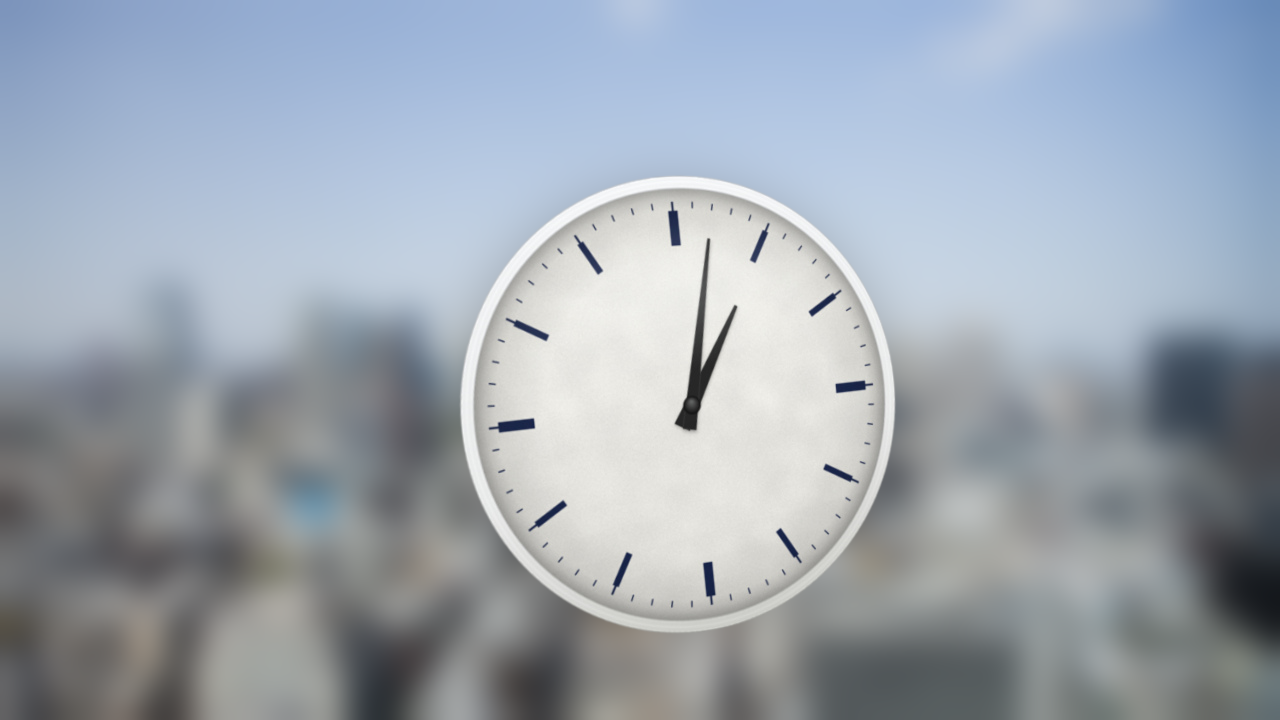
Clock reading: h=1 m=2
